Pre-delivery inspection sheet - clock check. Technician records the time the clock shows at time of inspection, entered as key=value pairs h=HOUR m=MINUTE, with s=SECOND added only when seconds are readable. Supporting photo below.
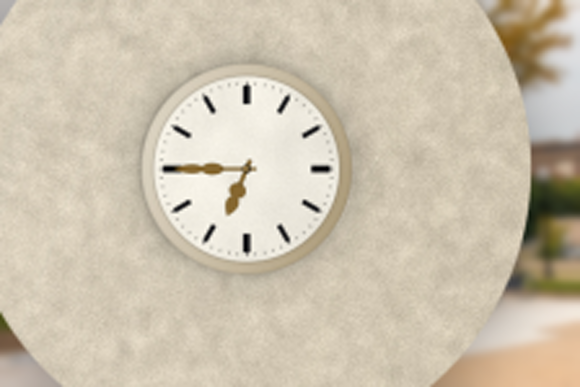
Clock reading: h=6 m=45
